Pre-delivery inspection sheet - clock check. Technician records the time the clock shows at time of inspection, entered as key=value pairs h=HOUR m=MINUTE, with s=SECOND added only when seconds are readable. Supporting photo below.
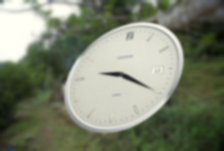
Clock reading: h=9 m=20
